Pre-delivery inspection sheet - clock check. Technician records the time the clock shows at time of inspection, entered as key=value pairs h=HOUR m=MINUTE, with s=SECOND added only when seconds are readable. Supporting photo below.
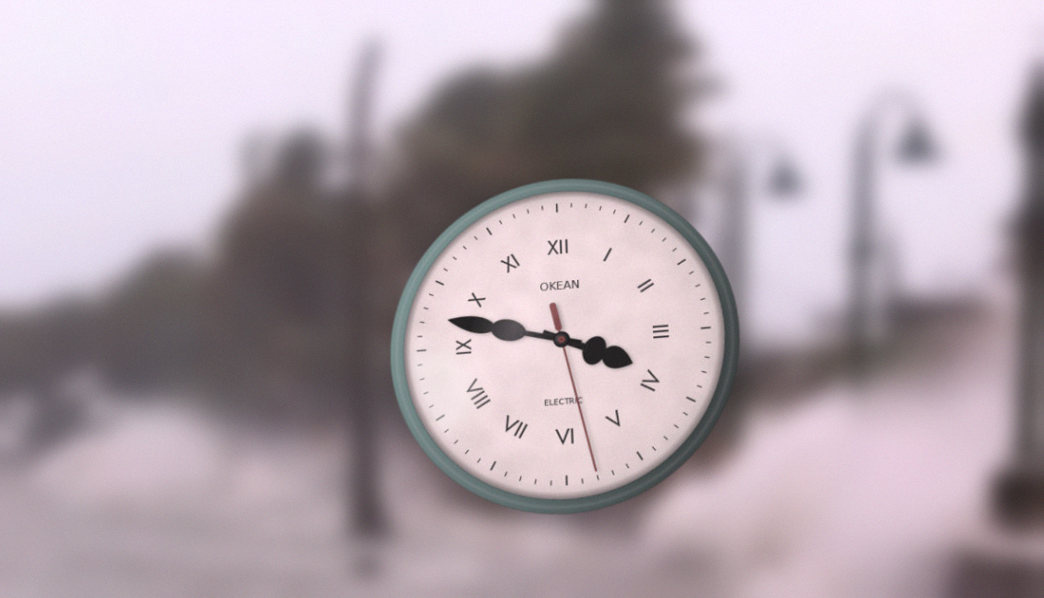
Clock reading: h=3 m=47 s=28
